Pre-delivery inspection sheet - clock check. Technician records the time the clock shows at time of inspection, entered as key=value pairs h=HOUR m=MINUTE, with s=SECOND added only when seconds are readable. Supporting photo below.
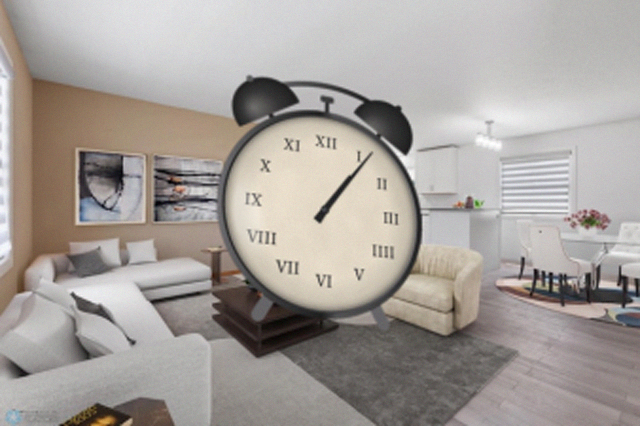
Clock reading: h=1 m=6
